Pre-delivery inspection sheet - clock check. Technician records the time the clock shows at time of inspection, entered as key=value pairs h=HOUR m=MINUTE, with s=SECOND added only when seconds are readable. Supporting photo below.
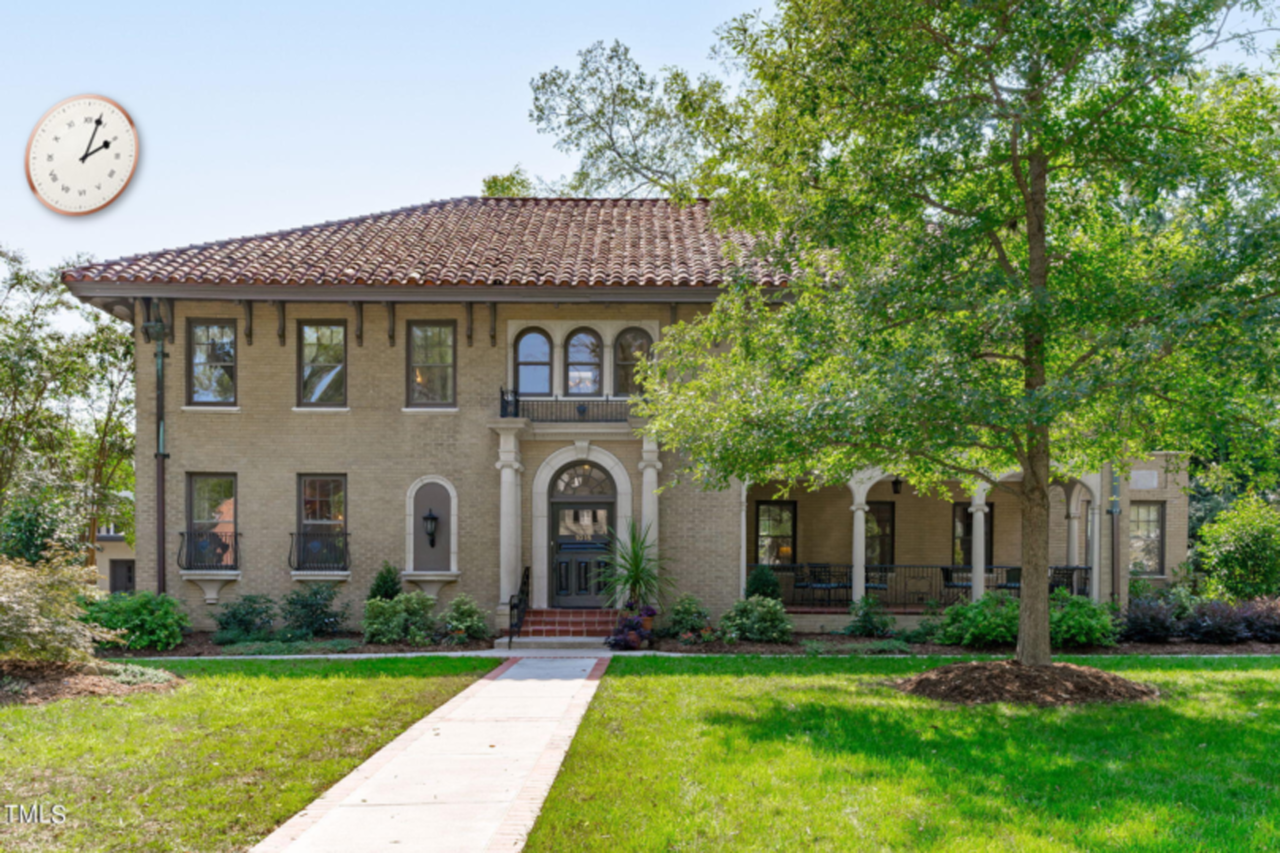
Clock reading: h=2 m=3
